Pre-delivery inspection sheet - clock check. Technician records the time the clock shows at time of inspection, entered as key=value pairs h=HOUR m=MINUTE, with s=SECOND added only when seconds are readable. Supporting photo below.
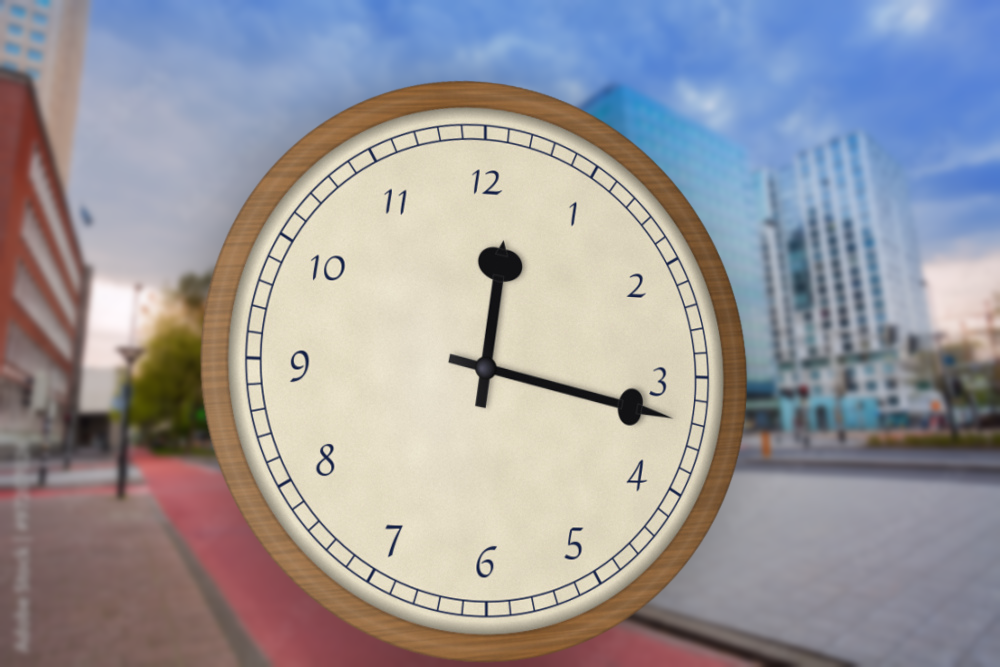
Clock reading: h=12 m=17
